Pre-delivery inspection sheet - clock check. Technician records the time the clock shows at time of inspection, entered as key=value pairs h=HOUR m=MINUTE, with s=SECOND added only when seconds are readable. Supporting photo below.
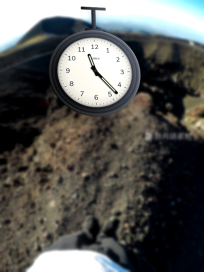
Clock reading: h=11 m=23
